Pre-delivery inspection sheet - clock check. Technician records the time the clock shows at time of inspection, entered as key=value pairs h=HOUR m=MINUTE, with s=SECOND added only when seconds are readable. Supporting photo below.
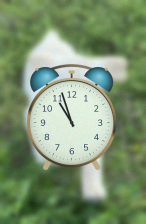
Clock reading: h=10 m=57
